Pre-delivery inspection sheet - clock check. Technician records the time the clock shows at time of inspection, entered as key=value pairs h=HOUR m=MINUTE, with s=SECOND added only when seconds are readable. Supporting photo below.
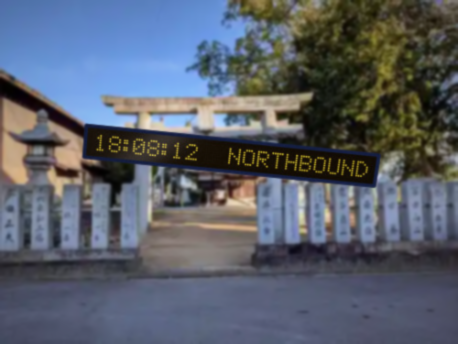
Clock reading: h=18 m=8 s=12
